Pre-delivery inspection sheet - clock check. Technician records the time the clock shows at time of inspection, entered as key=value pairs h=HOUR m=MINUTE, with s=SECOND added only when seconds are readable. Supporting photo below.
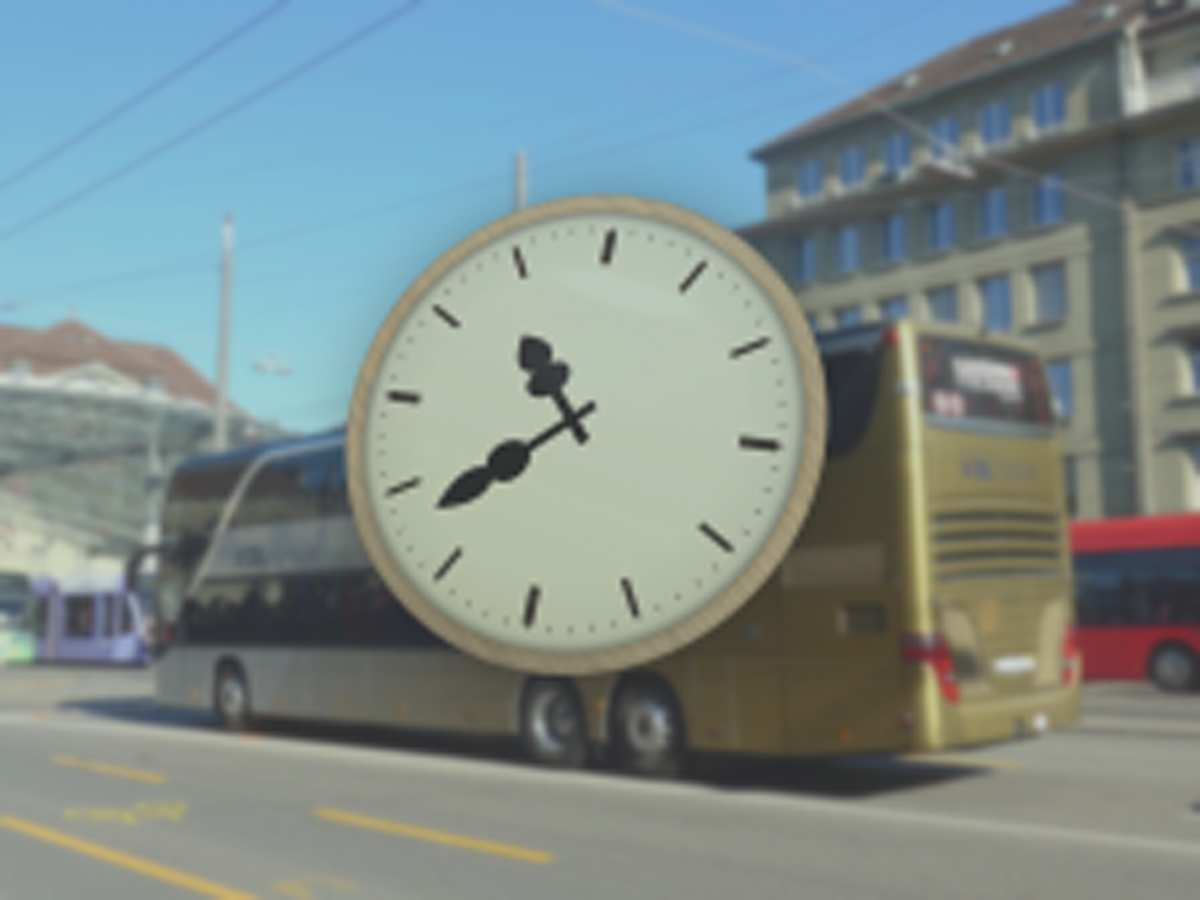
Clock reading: h=10 m=38
